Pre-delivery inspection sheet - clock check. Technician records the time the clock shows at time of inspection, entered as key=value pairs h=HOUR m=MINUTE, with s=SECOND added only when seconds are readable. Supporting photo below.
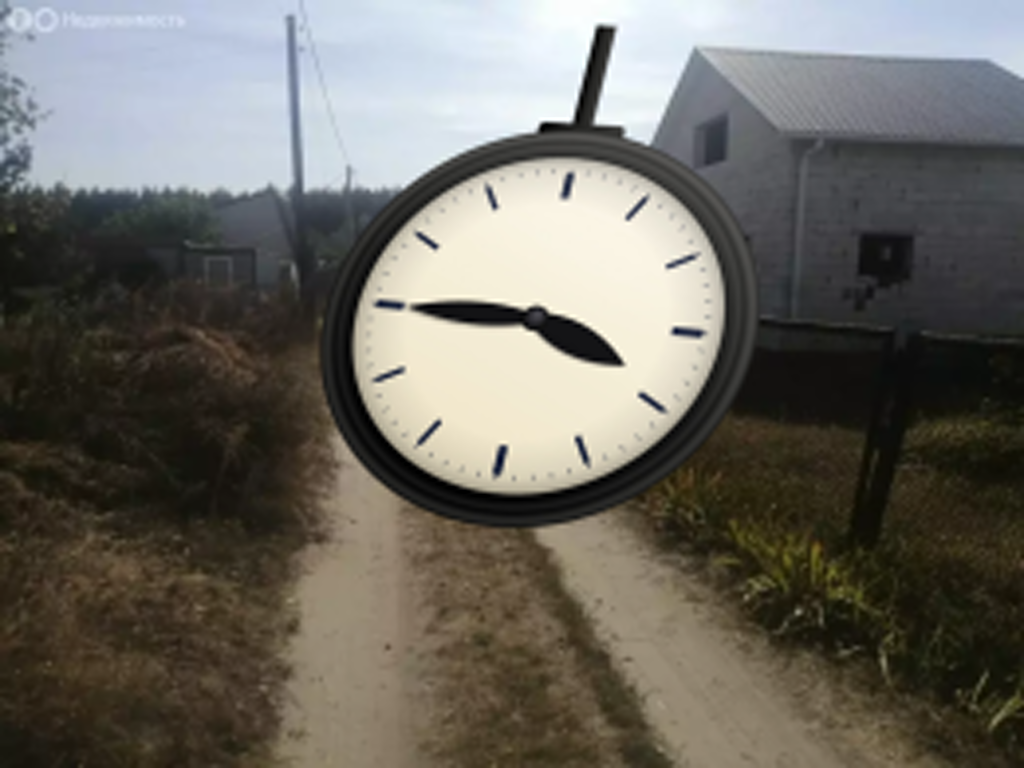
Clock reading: h=3 m=45
